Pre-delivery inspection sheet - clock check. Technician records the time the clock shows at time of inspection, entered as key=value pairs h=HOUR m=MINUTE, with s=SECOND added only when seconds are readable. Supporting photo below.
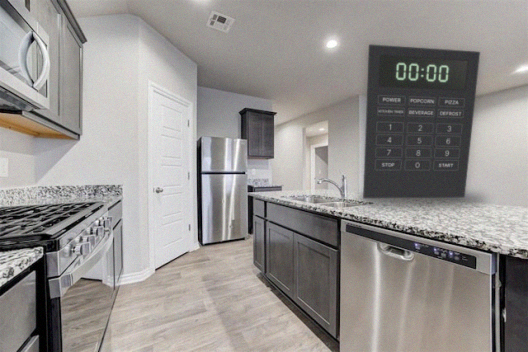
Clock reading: h=0 m=0
